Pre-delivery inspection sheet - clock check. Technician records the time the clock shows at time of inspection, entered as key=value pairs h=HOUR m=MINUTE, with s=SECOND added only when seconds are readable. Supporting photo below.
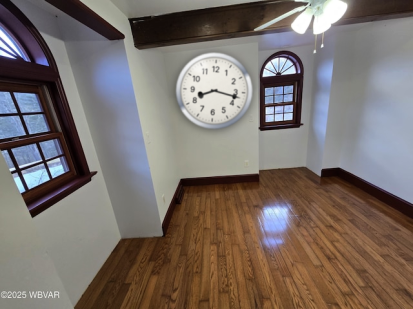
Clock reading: h=8 m=17
